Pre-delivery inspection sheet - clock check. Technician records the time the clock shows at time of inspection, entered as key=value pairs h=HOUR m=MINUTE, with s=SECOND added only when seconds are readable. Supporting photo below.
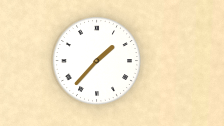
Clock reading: h=1 m=37
